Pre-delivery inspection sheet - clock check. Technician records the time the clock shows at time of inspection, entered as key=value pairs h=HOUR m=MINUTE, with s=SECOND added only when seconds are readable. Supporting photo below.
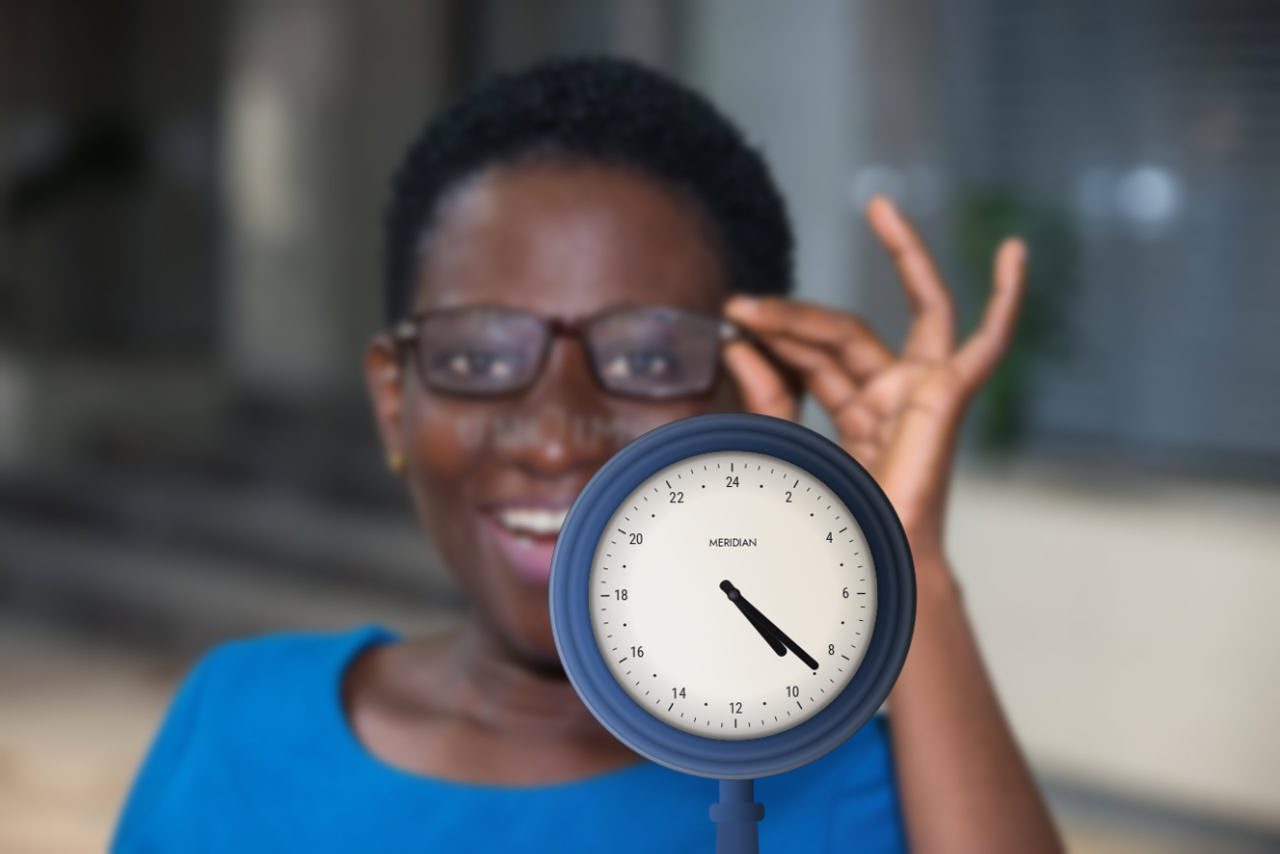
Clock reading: h=9 m=22
